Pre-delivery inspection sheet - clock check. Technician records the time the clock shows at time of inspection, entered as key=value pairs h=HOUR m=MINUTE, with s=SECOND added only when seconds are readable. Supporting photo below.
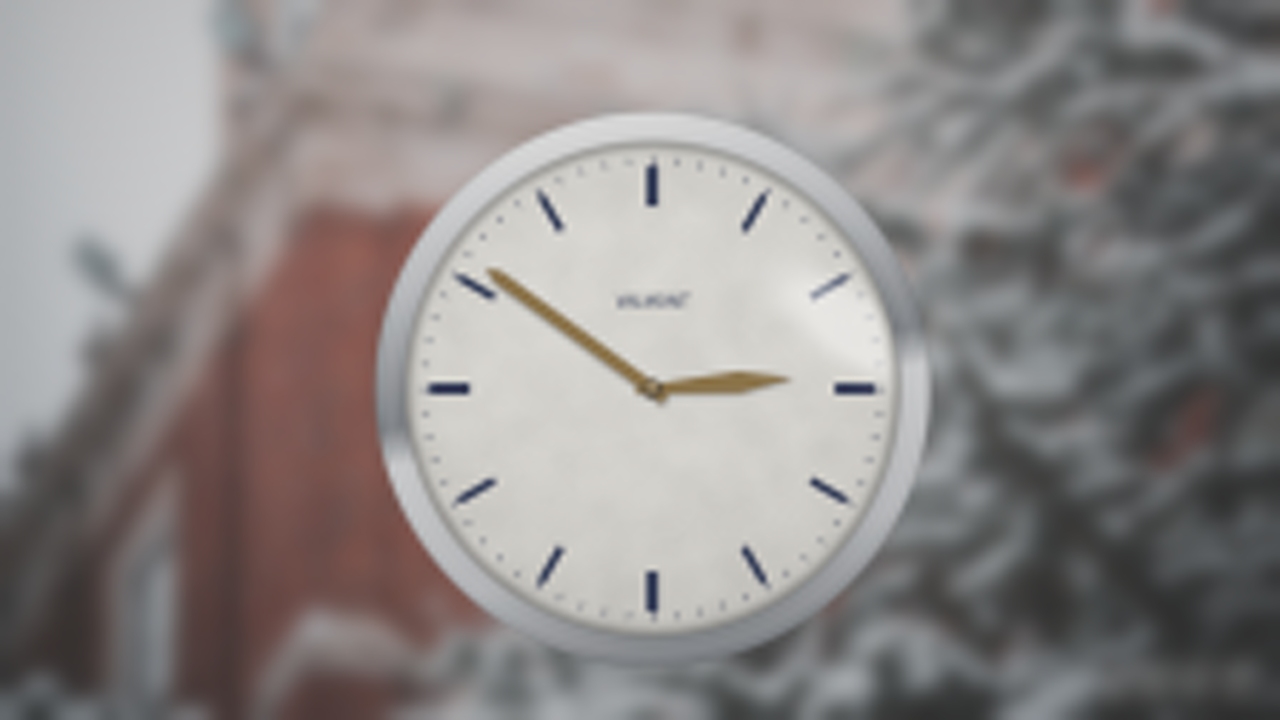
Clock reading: h=2 m=51
